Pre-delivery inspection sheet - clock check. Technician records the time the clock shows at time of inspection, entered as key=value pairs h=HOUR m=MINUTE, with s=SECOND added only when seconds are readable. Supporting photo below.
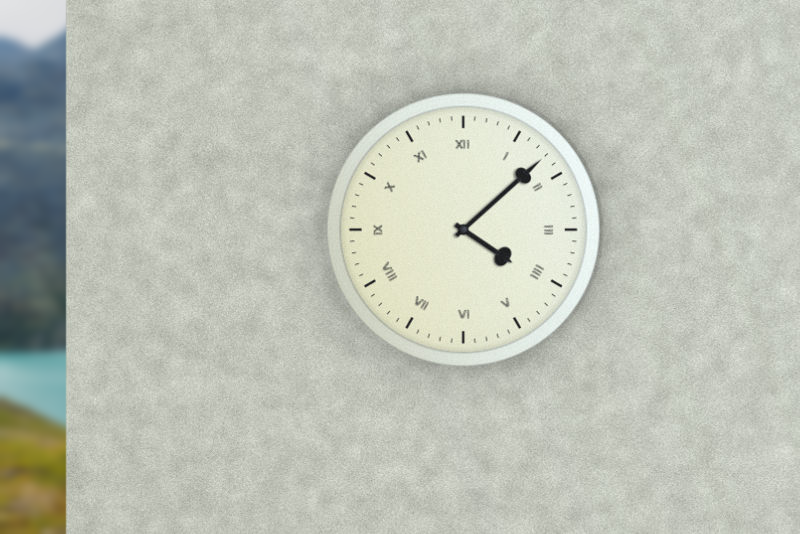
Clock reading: h=4 m=8
